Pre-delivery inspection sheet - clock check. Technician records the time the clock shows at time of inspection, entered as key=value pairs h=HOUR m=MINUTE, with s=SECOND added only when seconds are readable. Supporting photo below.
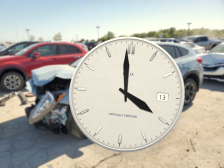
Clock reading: h=3 m=59
